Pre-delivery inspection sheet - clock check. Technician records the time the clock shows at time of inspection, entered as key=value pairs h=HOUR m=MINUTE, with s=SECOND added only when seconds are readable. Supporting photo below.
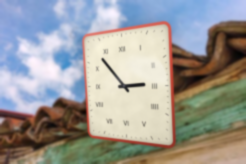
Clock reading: h=2 m=53
